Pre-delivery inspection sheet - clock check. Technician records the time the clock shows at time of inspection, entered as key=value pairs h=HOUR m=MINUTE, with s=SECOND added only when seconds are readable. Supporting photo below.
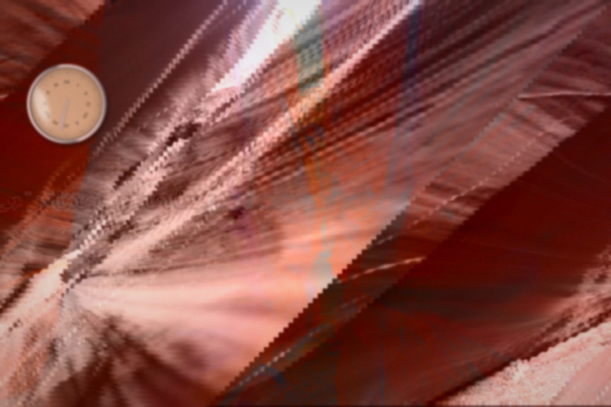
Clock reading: h=6 m=32
